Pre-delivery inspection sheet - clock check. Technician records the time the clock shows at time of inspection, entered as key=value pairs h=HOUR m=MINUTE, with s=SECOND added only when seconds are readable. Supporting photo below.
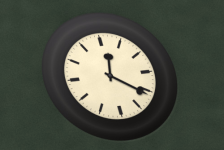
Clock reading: h=12 m=21
